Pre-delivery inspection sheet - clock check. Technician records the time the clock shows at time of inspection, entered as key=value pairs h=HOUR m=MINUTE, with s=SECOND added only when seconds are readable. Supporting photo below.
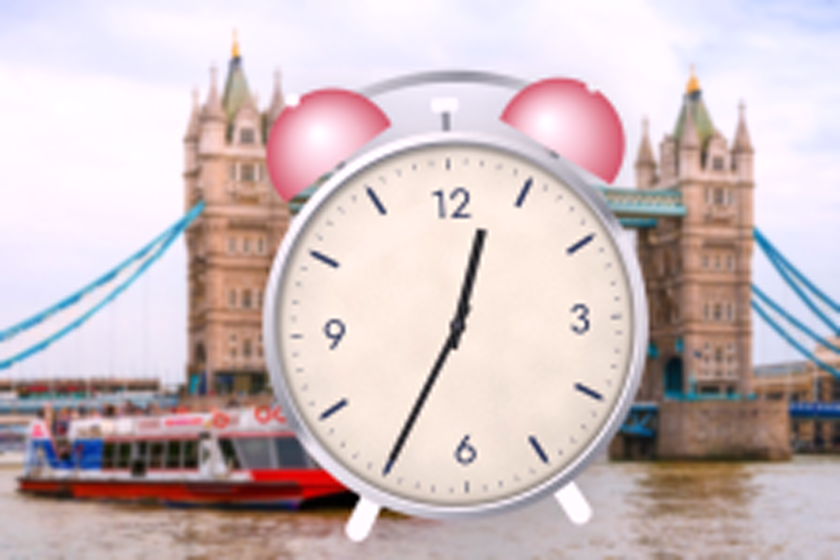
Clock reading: h=12 m=35
